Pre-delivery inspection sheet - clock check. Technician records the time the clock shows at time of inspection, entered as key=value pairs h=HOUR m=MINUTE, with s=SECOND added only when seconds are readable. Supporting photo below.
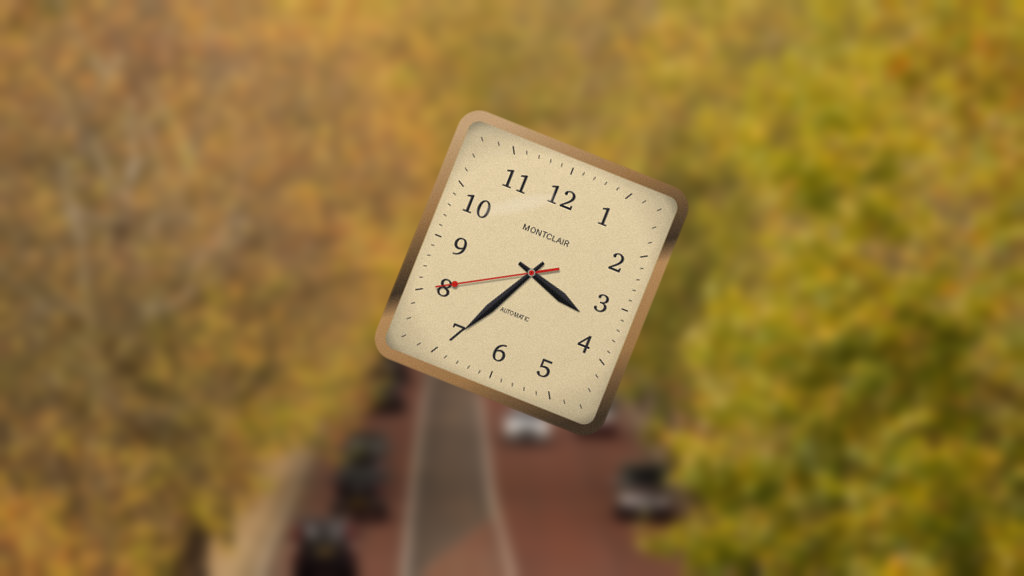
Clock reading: h=3 m=34 s=40
